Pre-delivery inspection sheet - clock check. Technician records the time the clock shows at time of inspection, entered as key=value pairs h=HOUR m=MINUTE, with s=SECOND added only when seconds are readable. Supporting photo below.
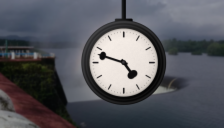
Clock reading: h=4 m=48
